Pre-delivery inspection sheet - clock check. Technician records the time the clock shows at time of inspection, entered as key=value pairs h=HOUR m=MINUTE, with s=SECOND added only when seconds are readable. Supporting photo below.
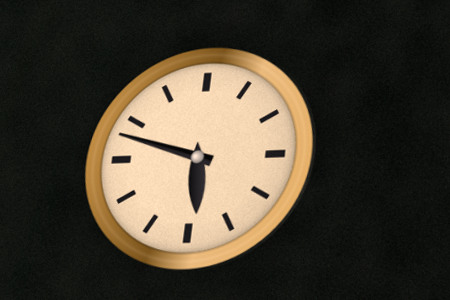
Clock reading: h=5 m=48
